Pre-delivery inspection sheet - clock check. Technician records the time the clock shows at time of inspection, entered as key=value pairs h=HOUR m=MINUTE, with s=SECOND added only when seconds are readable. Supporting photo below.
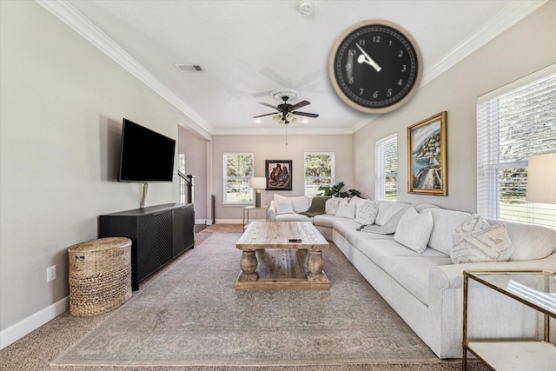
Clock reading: h=9 m=53
